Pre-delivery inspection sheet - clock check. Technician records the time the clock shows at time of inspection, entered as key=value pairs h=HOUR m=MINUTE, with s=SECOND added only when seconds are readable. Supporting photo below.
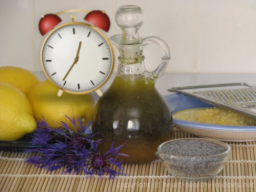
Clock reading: h=12 m=36
